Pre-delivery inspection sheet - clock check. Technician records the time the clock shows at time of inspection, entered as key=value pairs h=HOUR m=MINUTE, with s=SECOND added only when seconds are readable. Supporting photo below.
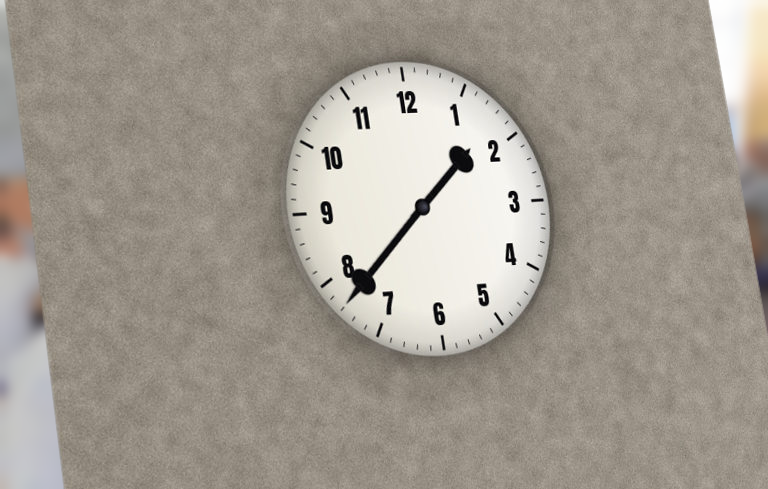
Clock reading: h=1 m=38
